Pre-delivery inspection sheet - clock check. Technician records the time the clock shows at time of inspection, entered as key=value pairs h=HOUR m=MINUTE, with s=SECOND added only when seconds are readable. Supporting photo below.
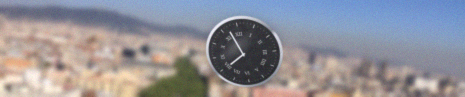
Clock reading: h=7 m=57
